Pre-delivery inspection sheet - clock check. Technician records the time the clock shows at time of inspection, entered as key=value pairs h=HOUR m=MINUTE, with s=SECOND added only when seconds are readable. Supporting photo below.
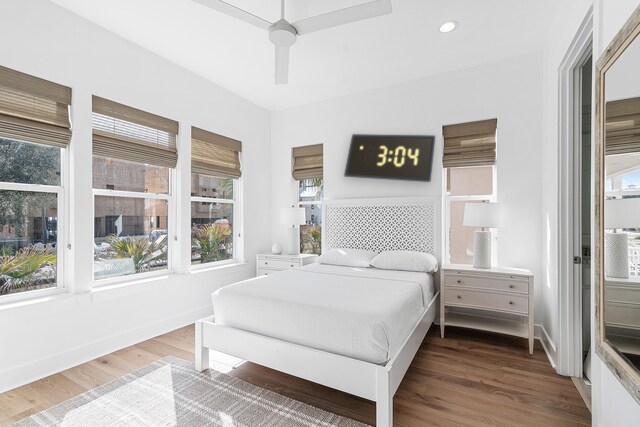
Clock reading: h=3 m=4
